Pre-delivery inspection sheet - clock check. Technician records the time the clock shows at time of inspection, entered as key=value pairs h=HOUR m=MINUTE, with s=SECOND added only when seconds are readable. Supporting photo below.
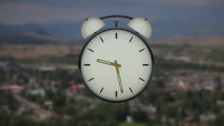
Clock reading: h=9 m=28
